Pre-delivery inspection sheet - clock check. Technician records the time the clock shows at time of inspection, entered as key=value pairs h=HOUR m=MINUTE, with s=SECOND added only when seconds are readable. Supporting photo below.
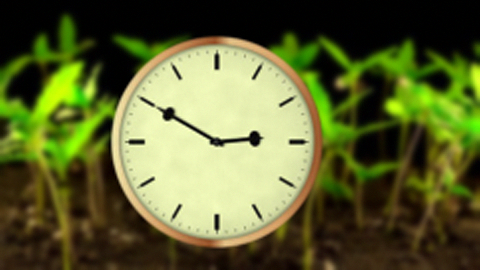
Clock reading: h=2 m=50
